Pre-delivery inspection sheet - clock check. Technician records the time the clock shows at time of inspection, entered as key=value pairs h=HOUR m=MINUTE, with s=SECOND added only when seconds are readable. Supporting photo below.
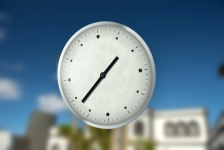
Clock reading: h=1 m=38
